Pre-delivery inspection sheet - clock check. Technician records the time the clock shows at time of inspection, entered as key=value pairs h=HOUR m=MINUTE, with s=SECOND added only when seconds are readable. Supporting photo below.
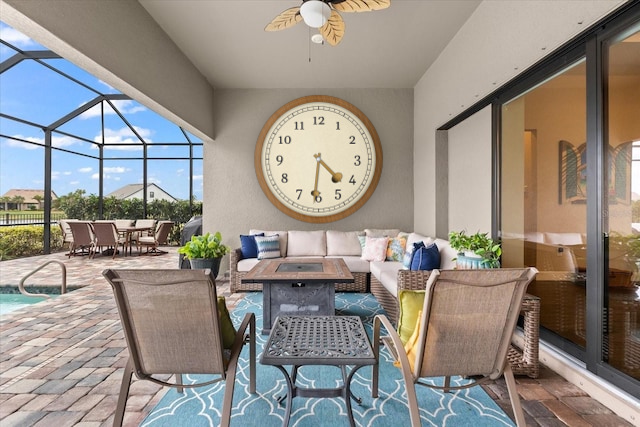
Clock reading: h=4 m=31
